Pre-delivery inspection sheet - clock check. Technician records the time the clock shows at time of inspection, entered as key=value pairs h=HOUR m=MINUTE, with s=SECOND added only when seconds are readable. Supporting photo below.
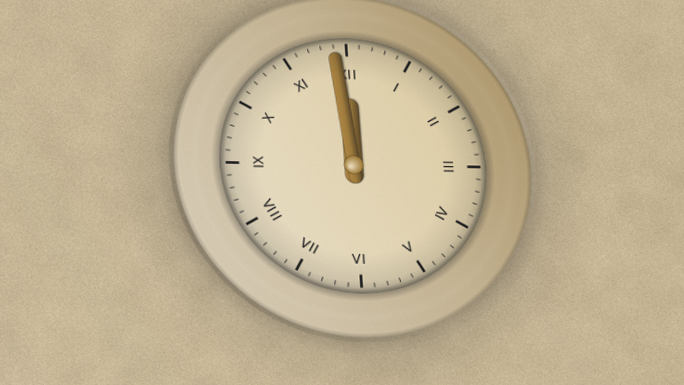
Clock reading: h=11 m=59
